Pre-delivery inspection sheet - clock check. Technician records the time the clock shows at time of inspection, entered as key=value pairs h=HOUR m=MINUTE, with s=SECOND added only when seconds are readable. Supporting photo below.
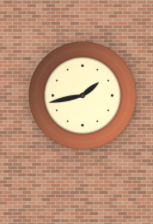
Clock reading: h=1 m=43
